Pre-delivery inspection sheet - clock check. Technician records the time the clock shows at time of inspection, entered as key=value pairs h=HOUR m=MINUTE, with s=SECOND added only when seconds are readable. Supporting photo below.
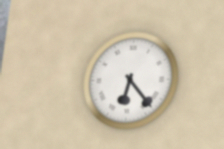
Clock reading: h=6 m=23
